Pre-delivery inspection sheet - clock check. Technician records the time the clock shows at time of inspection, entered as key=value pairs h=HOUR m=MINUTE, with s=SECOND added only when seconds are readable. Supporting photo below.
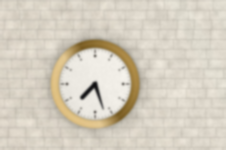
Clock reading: h=7 m=27
